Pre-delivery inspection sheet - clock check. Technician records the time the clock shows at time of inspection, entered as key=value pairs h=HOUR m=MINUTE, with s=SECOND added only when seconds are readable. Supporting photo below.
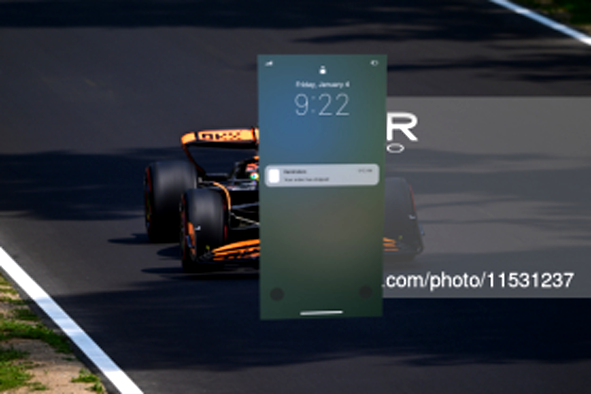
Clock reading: h=9 m=22
